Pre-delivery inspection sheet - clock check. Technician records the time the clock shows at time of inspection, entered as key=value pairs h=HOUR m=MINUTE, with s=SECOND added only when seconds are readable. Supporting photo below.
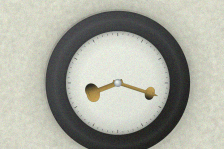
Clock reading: h=8 m=18
